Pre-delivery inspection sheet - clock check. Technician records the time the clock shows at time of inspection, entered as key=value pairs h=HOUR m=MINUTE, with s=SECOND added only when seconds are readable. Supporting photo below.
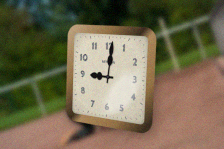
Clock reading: h=9 m=1
